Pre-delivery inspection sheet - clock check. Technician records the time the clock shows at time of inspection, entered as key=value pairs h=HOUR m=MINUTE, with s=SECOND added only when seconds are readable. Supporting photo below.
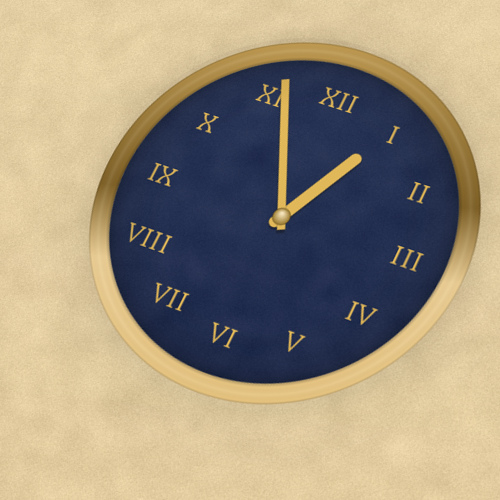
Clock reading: h=12 m=56
